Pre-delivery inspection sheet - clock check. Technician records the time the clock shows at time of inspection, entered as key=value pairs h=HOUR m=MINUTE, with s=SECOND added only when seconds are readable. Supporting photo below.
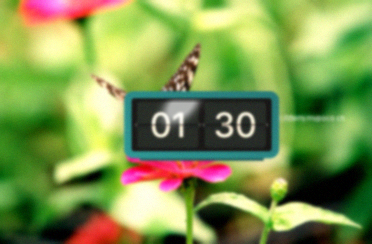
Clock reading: h=1 m=30
